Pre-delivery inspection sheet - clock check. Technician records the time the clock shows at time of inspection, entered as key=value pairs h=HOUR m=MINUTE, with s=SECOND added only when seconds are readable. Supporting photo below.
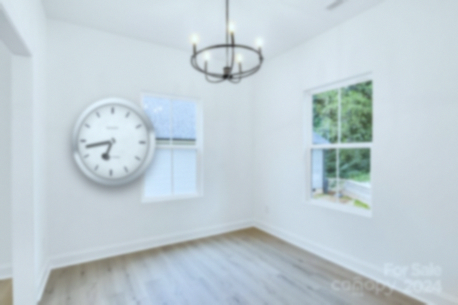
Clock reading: h=6 m=43
